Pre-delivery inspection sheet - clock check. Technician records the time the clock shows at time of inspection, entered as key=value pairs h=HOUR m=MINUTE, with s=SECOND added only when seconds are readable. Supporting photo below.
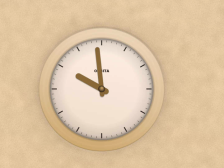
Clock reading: h=9 m=59
